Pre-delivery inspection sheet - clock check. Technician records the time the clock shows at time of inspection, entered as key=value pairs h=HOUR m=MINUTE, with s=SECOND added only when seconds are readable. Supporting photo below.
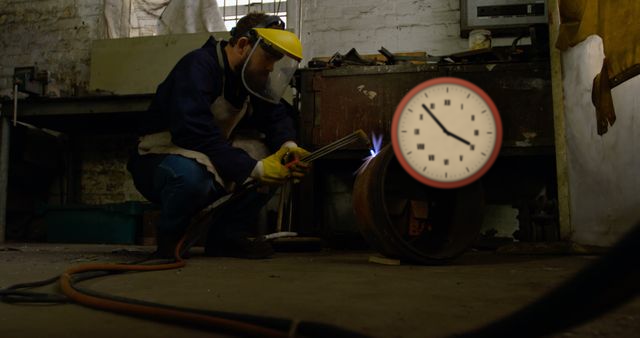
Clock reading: h=3 m=53
